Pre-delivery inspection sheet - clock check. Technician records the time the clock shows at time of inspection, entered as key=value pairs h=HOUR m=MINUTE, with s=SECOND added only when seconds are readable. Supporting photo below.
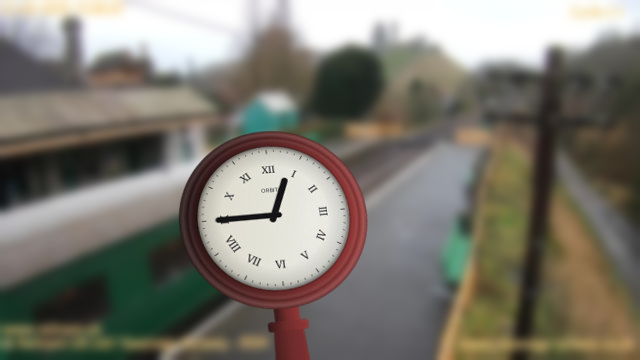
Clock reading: h=12 m=45
